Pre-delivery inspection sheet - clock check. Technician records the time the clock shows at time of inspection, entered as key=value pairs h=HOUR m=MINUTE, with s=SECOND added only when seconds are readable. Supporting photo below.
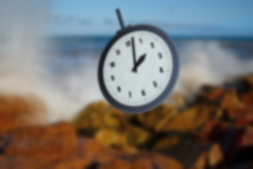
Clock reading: h=2 m=2
